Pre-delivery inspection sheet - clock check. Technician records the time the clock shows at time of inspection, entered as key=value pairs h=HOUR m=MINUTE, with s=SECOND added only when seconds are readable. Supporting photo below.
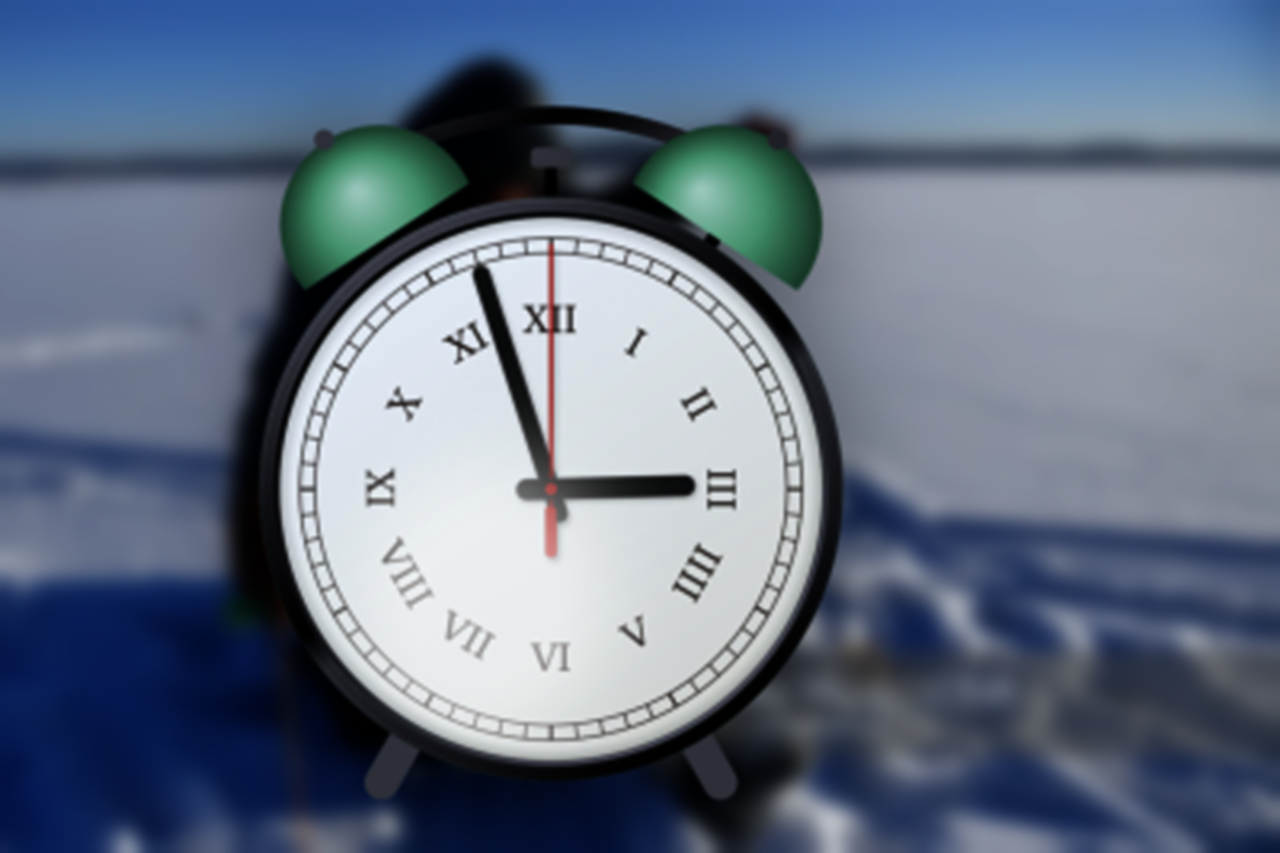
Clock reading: h=2 m=57 s=0
